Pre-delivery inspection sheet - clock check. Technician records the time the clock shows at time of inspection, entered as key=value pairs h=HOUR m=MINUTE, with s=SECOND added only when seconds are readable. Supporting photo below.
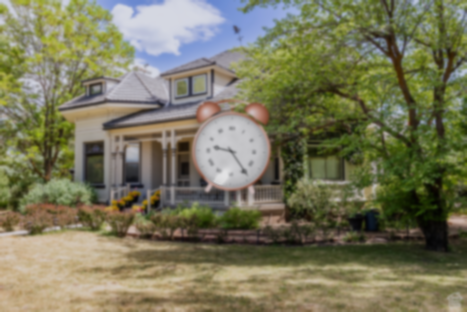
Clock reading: h=9 m=24
